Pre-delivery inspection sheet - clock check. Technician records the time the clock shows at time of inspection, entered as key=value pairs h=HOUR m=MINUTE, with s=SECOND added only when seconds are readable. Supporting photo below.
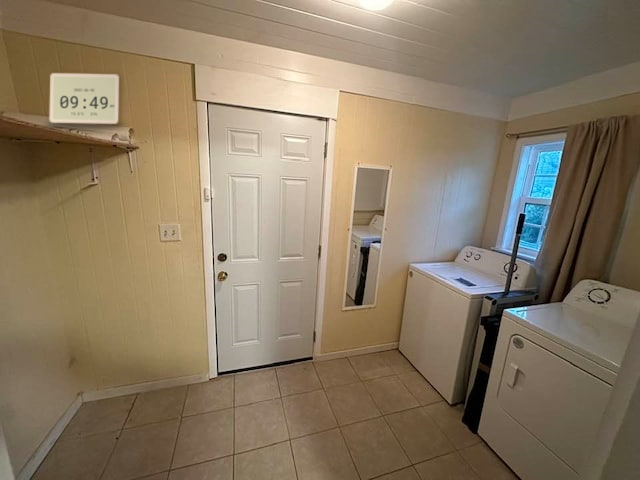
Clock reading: h=9 m=49
